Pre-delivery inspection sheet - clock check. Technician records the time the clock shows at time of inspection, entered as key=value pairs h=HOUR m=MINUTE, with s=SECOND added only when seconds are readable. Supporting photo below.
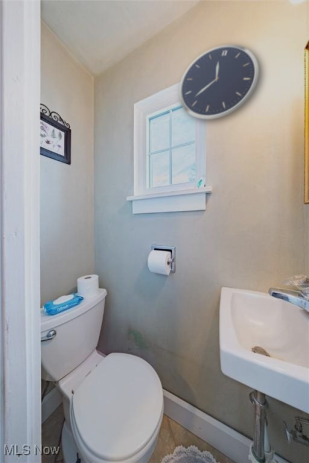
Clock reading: h=11 m=37
